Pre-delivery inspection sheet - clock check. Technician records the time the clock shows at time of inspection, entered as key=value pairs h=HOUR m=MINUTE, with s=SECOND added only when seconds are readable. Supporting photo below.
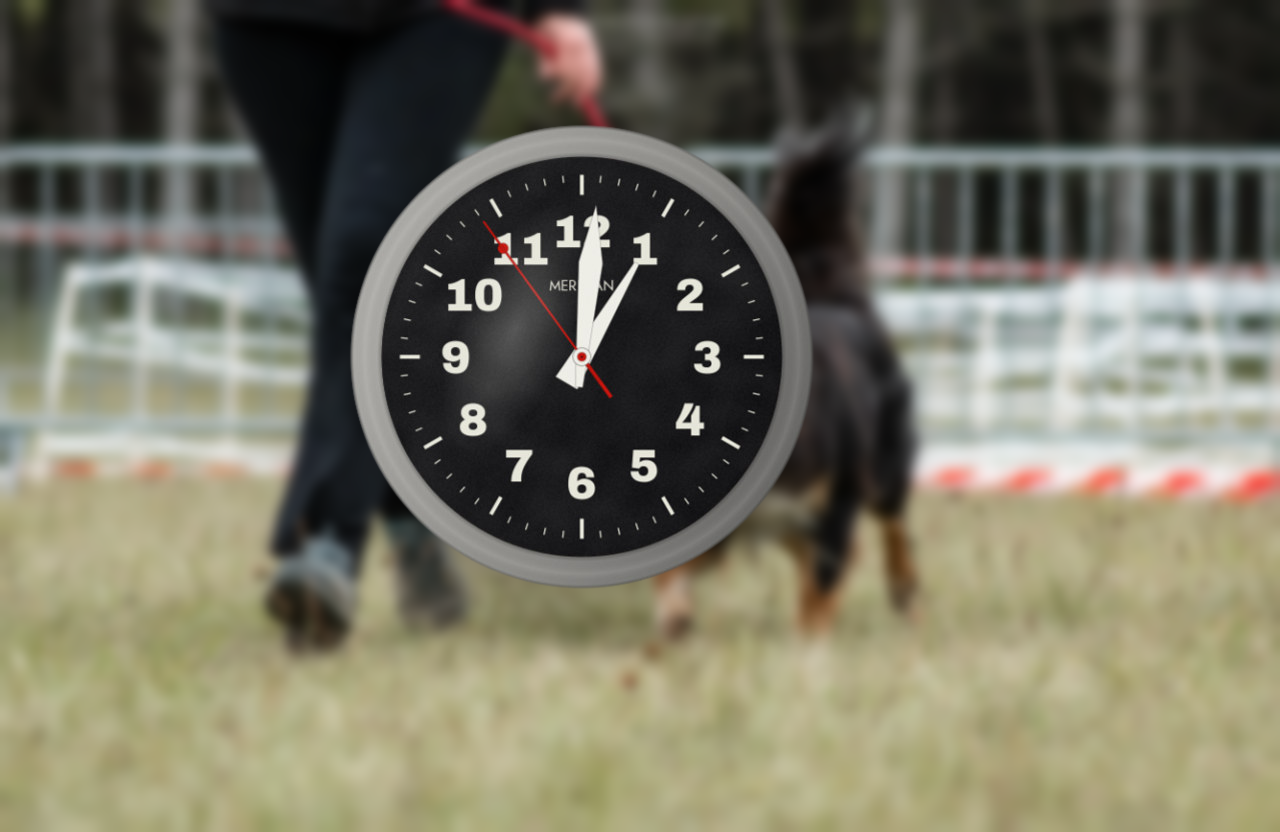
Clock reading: h=1 m=0 s=54
